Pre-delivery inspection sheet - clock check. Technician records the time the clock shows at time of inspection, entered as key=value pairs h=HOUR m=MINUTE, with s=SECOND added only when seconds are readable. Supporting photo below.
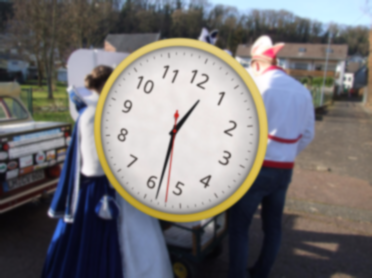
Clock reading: h=12 m=28 s=27
